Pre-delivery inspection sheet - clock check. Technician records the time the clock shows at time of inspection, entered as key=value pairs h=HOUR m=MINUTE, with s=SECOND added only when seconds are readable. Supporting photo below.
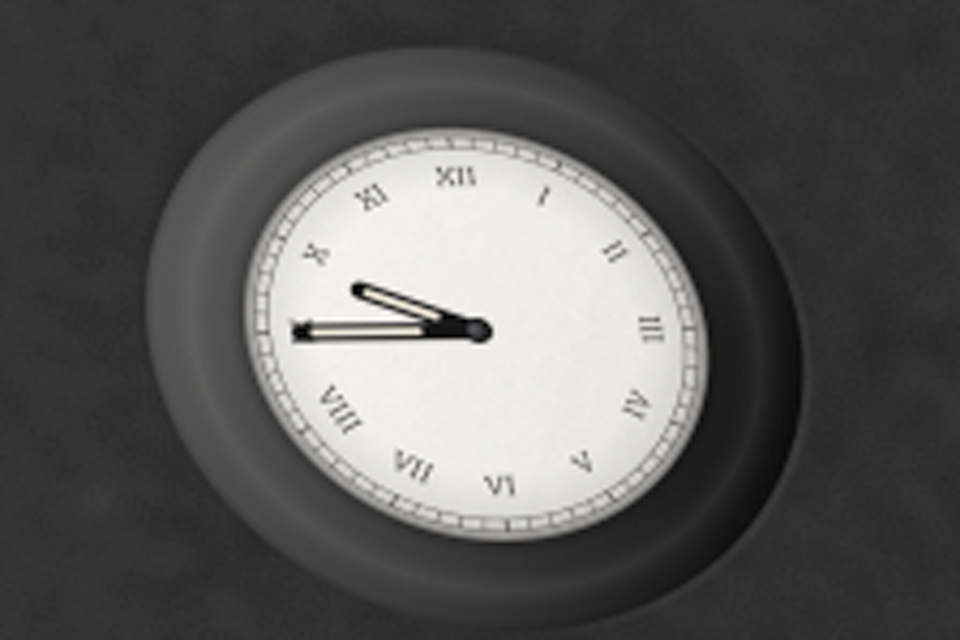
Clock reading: h=9 m=45
